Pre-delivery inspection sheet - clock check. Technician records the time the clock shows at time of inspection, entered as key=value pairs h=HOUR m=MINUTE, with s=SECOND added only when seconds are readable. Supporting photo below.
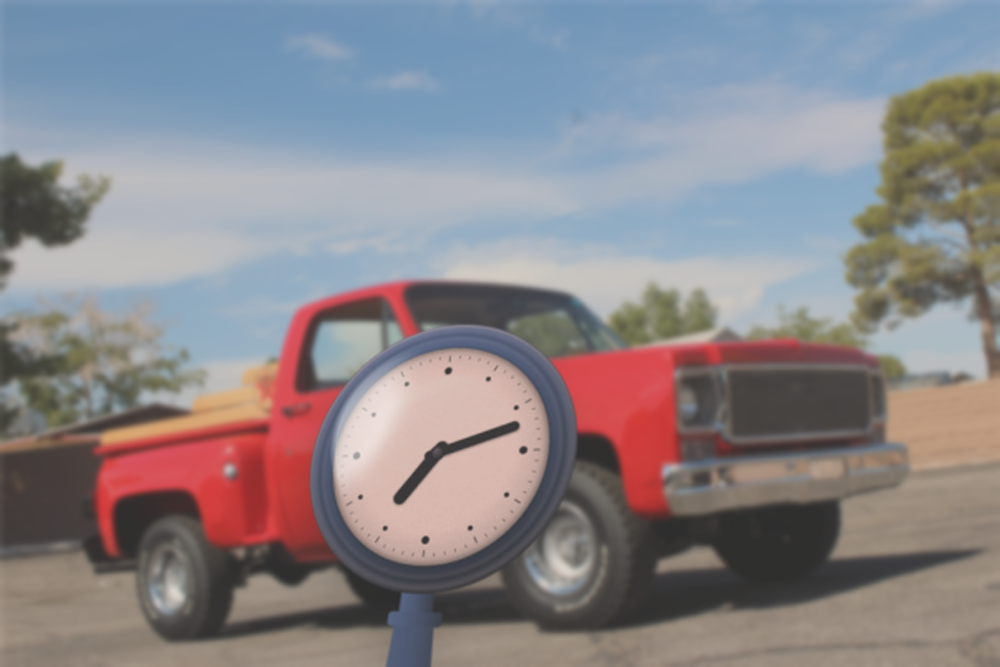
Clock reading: h=7 m=12
